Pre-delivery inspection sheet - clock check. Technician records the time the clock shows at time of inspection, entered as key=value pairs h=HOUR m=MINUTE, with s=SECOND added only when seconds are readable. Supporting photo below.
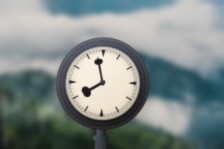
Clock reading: h=7 m=58
